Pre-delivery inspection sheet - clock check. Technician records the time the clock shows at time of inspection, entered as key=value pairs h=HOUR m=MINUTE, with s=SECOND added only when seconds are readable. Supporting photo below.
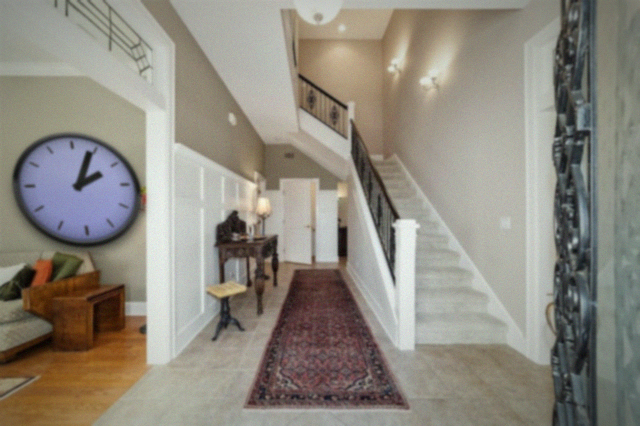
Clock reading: h=2 m=4
